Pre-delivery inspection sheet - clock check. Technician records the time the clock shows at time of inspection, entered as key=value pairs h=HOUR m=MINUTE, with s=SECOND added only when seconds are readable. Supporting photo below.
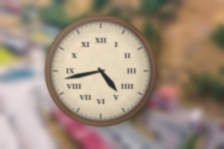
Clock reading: h=4 m=43
